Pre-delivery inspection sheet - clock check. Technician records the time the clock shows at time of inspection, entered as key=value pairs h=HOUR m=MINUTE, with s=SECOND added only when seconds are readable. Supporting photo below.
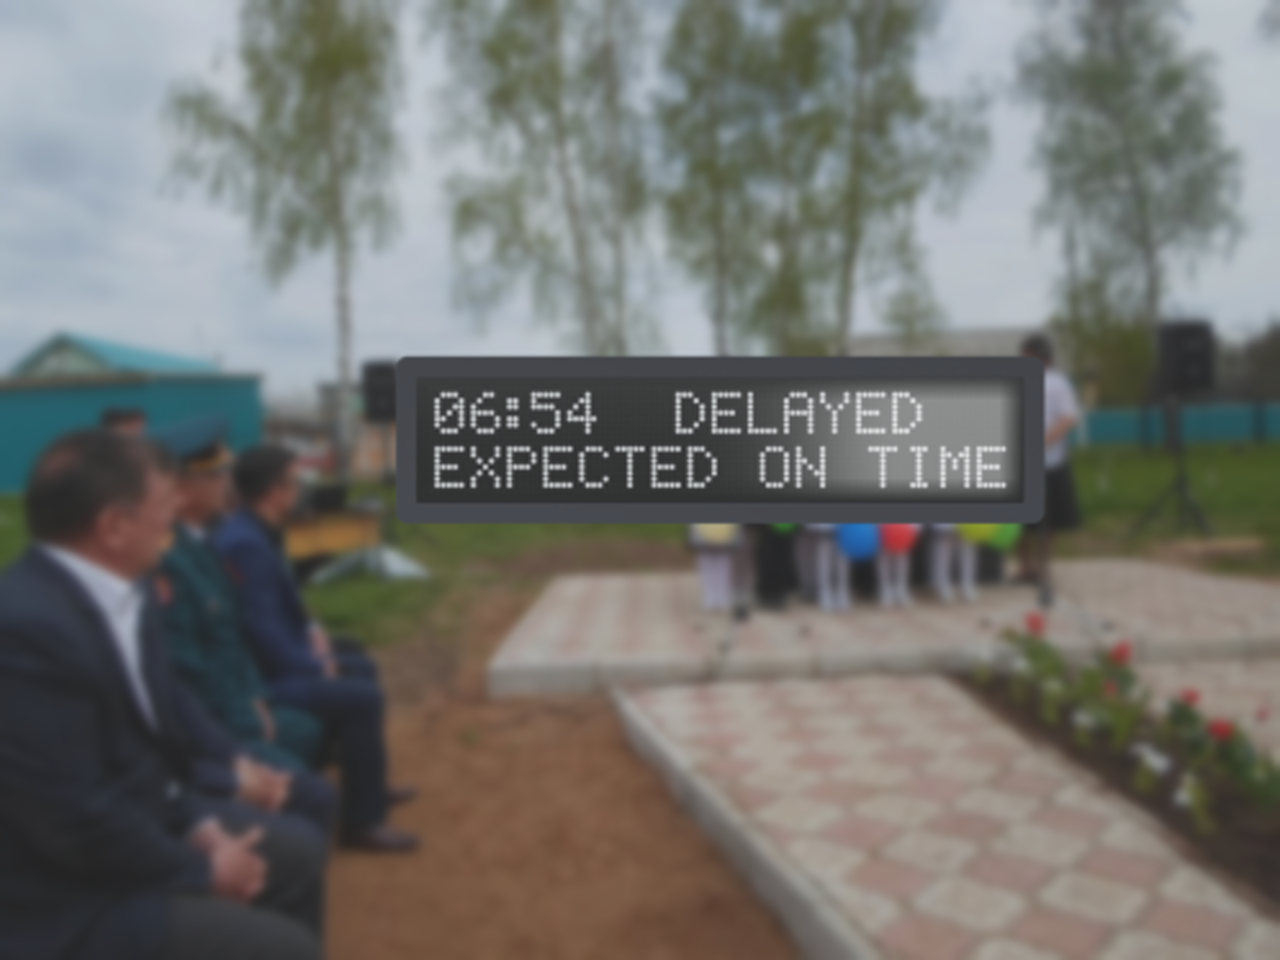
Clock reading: h=6 m=54
